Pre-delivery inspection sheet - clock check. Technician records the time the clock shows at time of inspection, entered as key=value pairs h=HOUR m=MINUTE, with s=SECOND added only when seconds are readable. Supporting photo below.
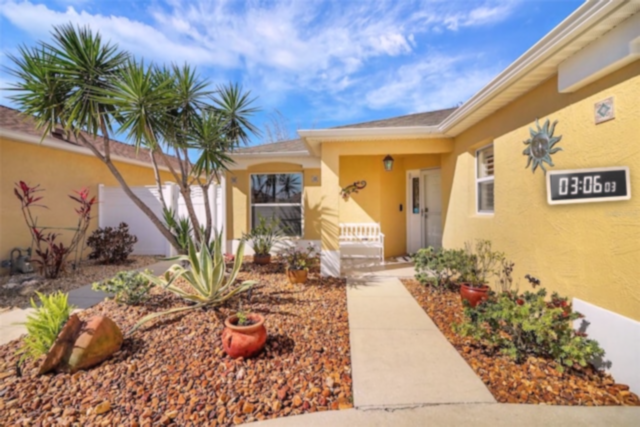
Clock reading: h=3 m=6
